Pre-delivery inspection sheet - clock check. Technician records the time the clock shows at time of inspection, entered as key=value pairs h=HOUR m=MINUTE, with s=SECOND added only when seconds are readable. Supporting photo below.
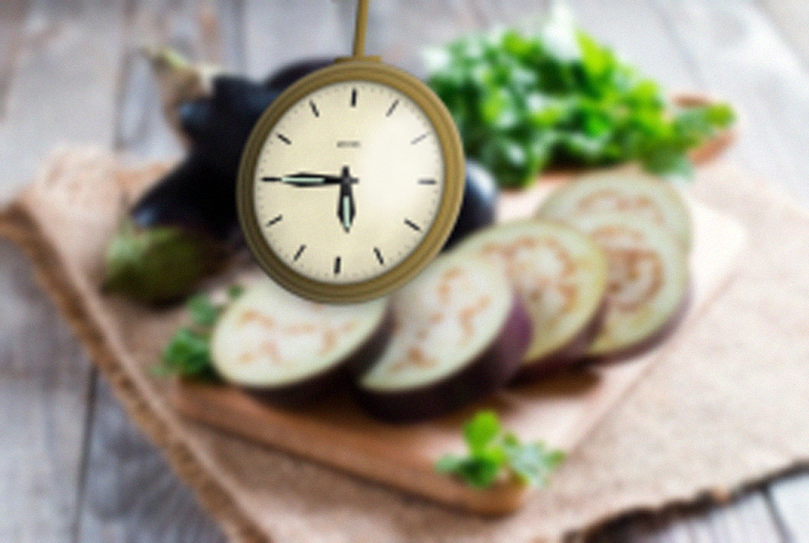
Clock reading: h=5 m=45
